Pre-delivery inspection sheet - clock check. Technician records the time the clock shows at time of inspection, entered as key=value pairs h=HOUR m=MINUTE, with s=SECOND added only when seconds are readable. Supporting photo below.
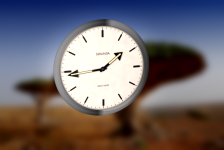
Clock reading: h=1 m=44
